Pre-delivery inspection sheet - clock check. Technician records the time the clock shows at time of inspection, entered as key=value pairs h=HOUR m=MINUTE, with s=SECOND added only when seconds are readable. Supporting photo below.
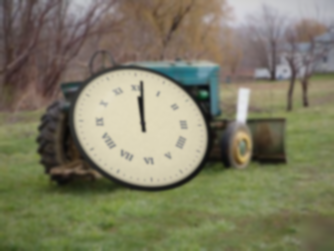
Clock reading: h=12 m=1
